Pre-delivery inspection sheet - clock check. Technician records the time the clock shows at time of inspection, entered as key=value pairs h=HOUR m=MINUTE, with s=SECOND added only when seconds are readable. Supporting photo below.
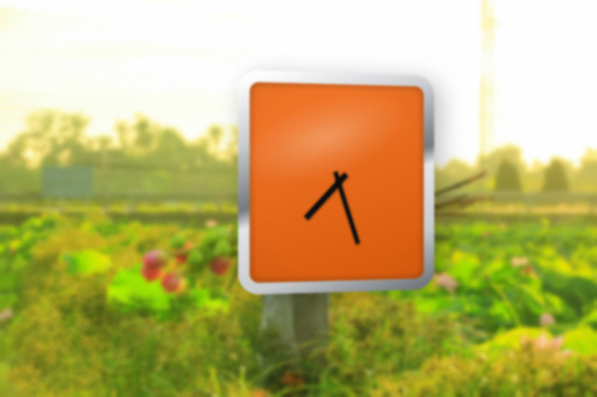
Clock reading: h=7 m=27
